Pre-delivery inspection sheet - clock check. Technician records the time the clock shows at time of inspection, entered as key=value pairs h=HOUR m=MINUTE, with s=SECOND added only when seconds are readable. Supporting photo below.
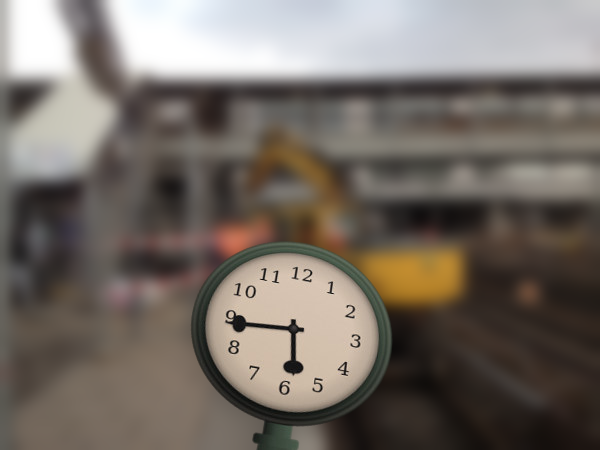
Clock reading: h=5 m=44
